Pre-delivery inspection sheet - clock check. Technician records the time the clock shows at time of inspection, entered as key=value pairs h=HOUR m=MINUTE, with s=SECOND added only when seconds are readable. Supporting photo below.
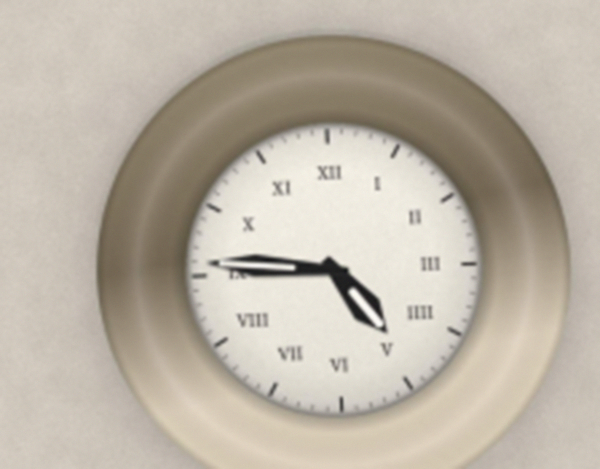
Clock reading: h=4 m=46
